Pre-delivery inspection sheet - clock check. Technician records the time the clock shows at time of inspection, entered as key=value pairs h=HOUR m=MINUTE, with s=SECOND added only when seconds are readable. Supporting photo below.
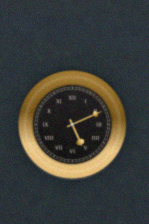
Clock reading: h=5 m=11
